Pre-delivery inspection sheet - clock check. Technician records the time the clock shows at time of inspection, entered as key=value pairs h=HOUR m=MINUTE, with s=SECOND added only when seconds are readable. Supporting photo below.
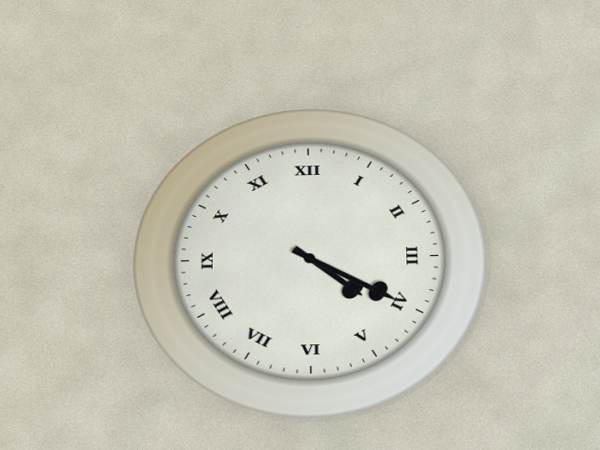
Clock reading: h=4 m=20
